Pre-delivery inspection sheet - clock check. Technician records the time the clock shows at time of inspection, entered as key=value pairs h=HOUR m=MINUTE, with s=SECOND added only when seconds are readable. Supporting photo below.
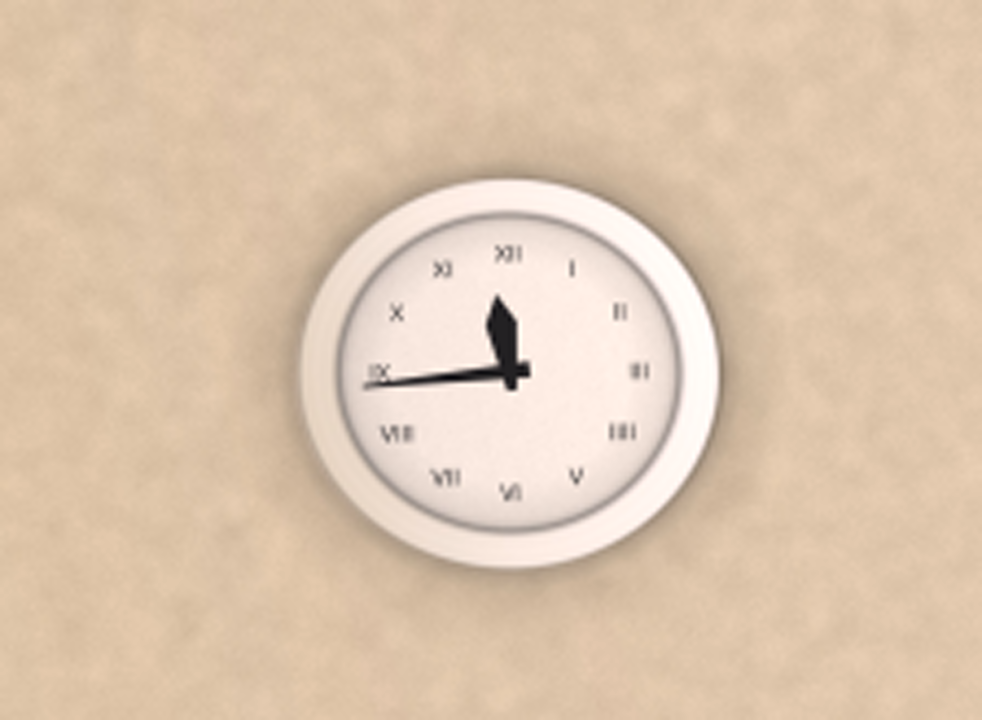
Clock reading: h=11 m=44
